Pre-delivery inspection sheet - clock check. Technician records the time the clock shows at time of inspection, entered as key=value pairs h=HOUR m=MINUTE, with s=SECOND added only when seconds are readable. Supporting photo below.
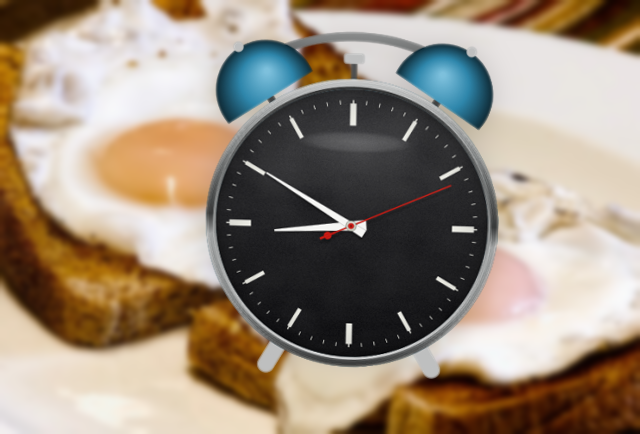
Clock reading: h=8 m=50 s=11
